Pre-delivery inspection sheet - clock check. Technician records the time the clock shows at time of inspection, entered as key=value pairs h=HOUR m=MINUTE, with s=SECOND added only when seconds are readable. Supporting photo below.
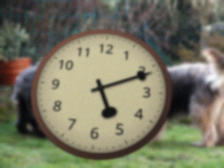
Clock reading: h=5 m=11
